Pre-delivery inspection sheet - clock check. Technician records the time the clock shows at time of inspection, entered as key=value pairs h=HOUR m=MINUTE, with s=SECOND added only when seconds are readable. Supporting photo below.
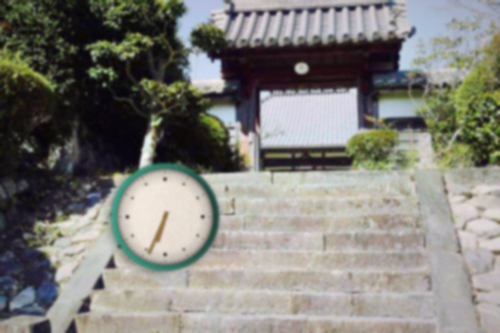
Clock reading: h=6 m=34
